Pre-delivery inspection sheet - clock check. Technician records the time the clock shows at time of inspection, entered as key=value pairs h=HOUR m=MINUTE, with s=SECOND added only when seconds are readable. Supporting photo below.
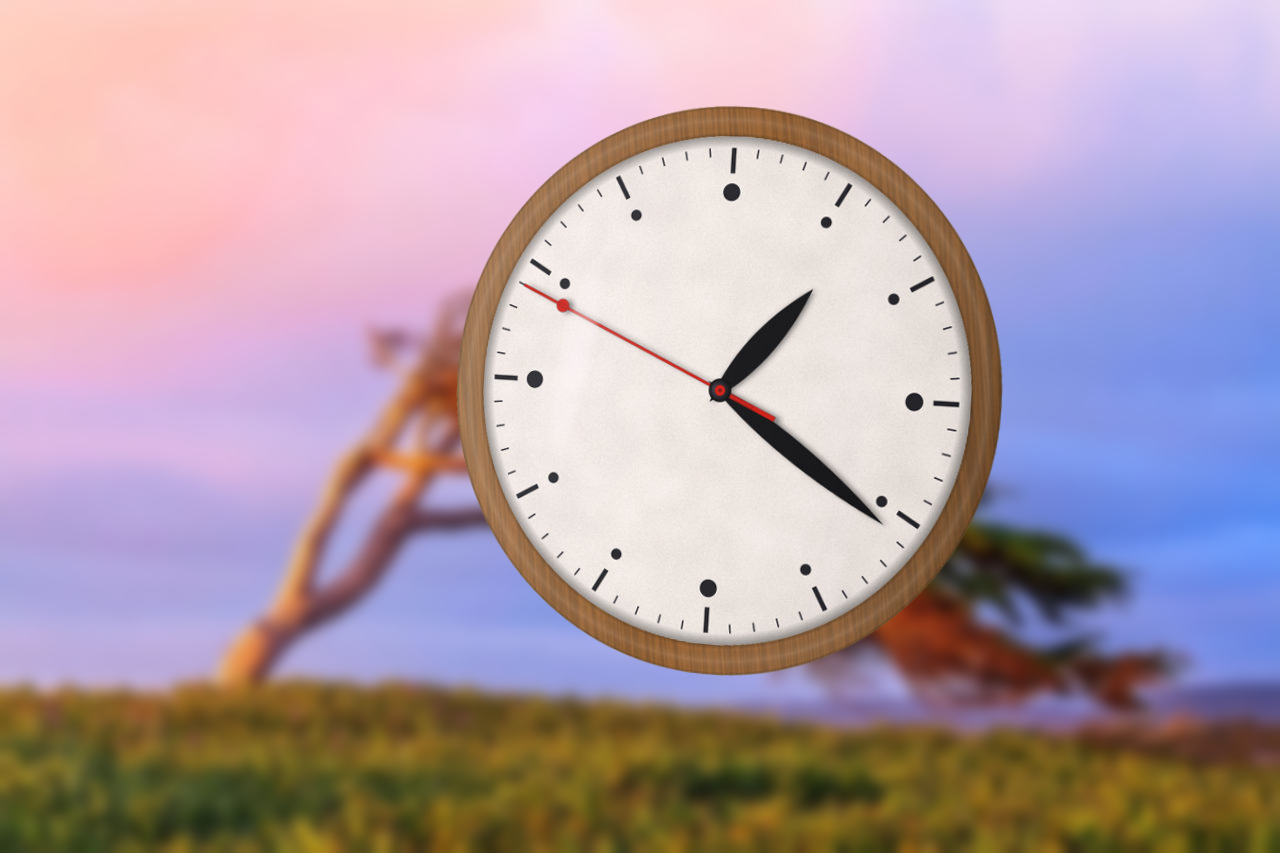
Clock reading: h=1 m=20 s=49
